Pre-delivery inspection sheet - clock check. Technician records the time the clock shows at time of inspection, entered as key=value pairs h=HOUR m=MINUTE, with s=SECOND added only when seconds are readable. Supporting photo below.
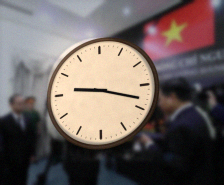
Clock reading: h=9 m=18
